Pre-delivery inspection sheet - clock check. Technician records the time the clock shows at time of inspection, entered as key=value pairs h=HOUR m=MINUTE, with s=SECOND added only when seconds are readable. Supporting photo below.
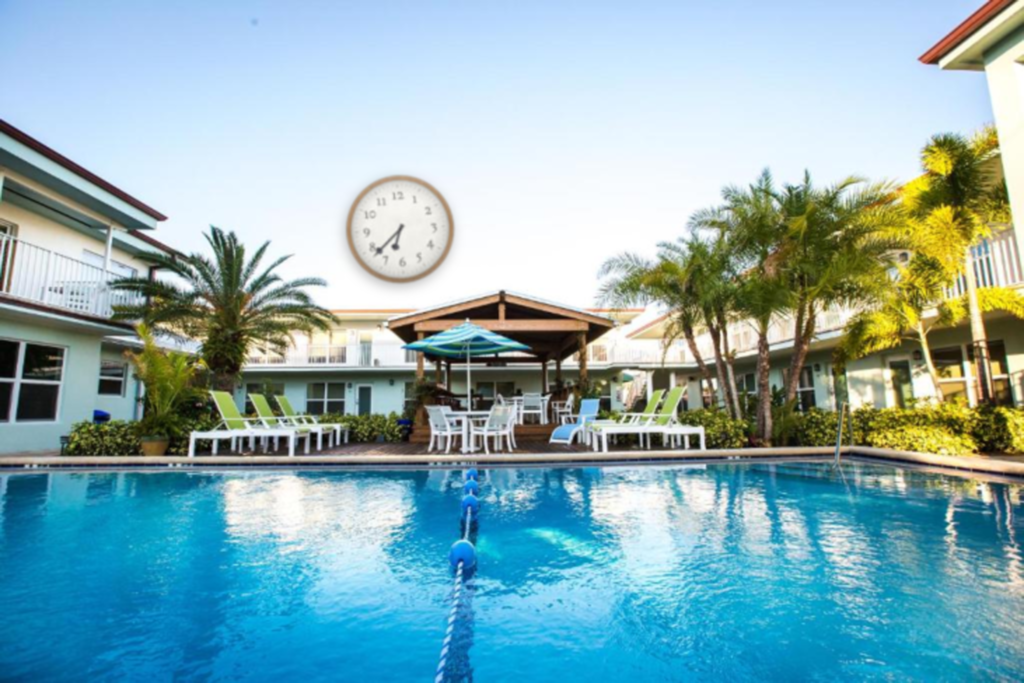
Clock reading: h=6 m=38
